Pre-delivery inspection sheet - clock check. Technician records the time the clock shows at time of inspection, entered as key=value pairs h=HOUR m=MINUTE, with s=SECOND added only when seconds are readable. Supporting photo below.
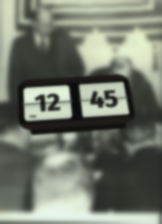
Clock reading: h=12 m=45
